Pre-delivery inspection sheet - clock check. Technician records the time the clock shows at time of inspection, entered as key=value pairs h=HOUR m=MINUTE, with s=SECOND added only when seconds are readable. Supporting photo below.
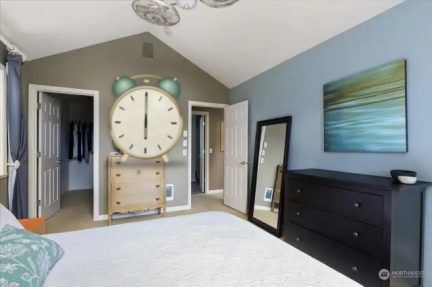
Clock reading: h=6 m=0
